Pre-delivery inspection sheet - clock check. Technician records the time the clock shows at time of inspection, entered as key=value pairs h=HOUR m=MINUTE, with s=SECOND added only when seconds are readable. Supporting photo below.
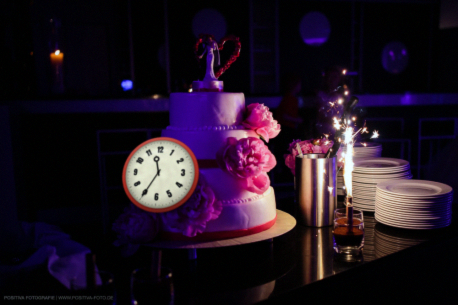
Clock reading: h=11 m=35
